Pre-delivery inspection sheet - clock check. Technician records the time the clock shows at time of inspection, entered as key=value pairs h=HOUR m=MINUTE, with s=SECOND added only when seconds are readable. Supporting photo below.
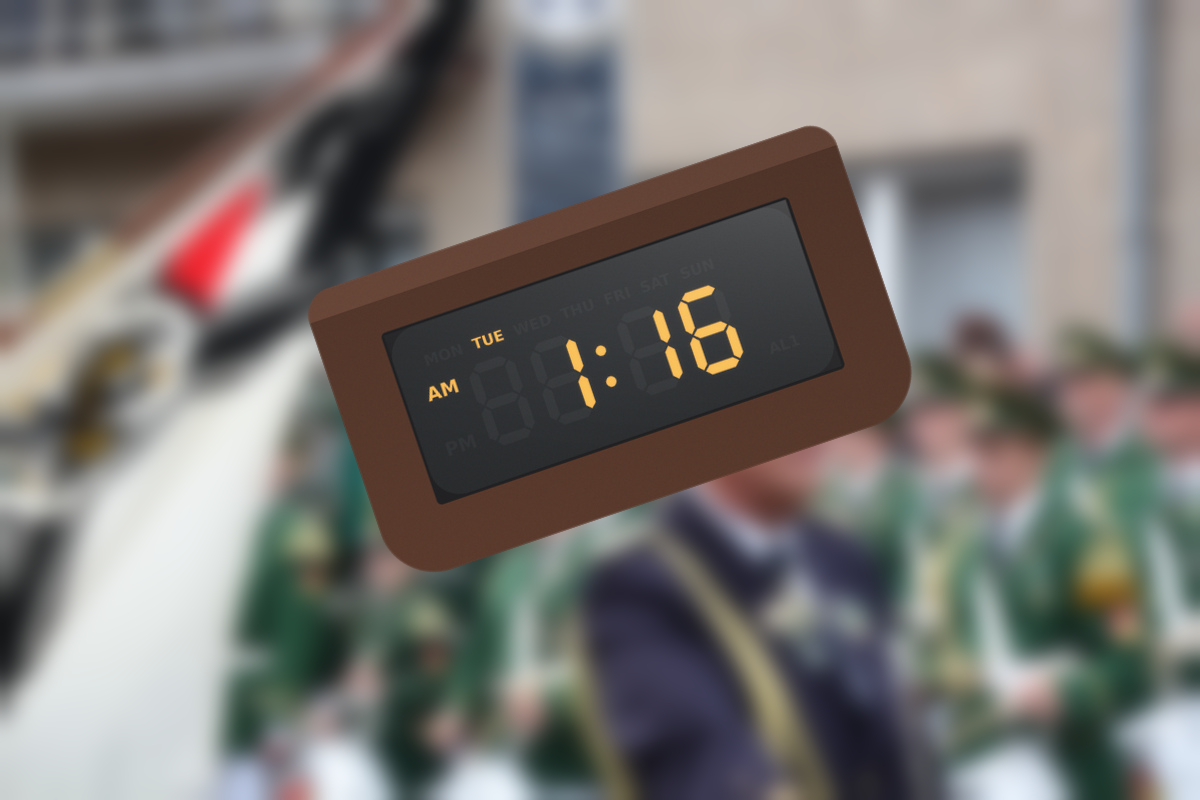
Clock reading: h=1 m=16
